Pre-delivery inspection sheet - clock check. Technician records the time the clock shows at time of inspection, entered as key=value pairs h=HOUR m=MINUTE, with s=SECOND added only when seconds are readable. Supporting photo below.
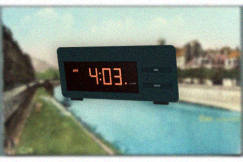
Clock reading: h=4 m=3
